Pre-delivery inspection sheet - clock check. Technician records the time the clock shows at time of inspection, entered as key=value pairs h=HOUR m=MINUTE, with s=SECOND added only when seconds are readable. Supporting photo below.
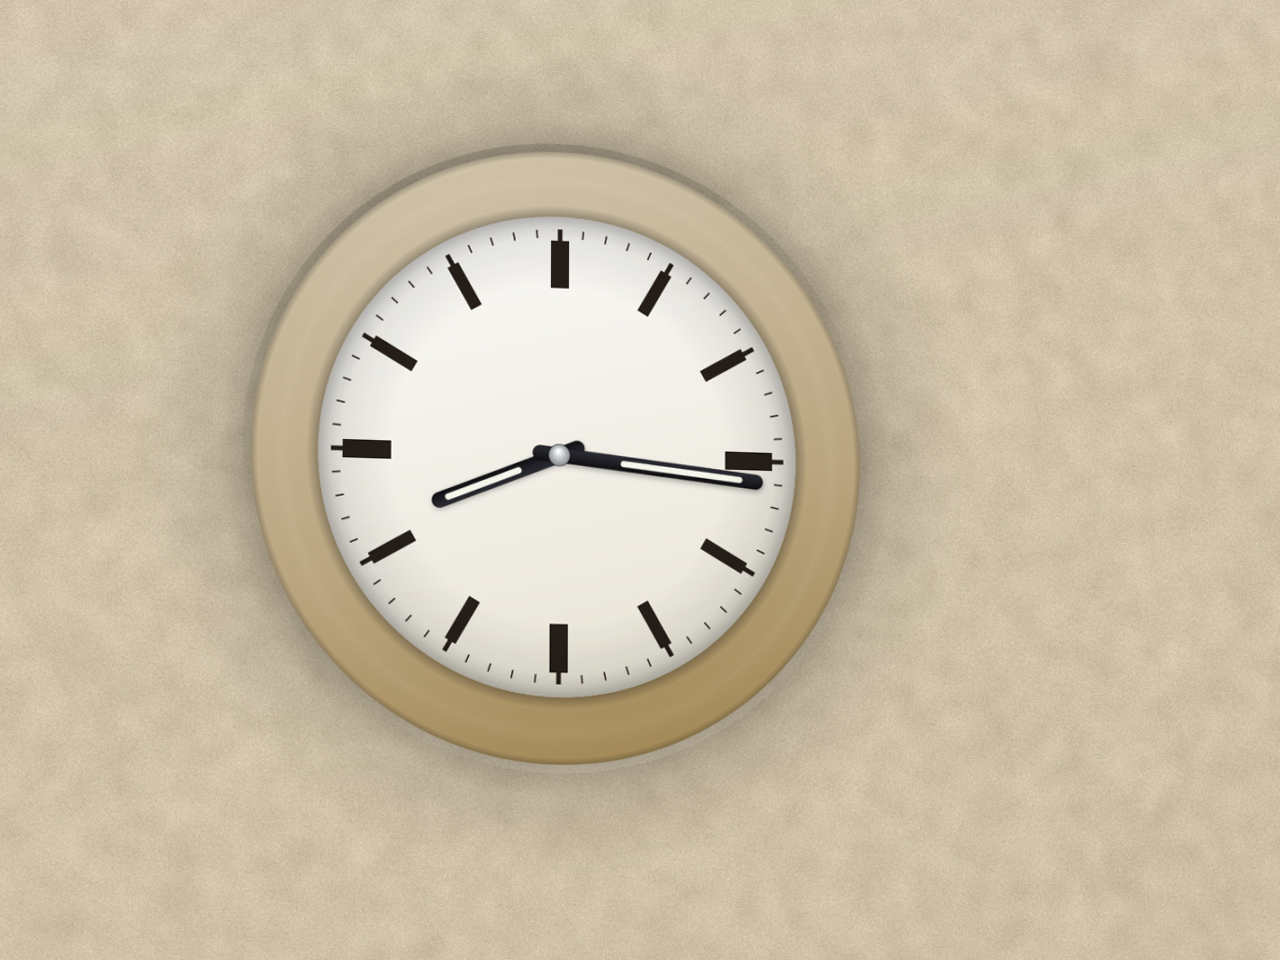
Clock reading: h=8 m=16
